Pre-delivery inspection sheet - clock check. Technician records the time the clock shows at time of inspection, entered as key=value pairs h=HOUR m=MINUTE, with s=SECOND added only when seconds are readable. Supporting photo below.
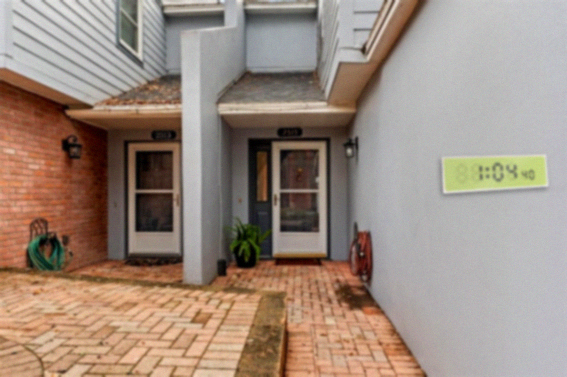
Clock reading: h=1 m=4
